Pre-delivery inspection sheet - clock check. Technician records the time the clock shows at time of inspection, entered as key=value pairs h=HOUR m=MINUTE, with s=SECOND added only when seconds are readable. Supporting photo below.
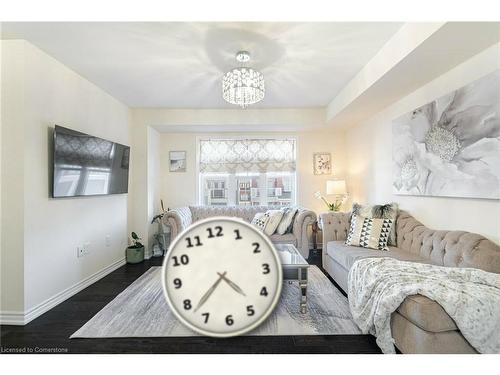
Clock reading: h=4 m=38
